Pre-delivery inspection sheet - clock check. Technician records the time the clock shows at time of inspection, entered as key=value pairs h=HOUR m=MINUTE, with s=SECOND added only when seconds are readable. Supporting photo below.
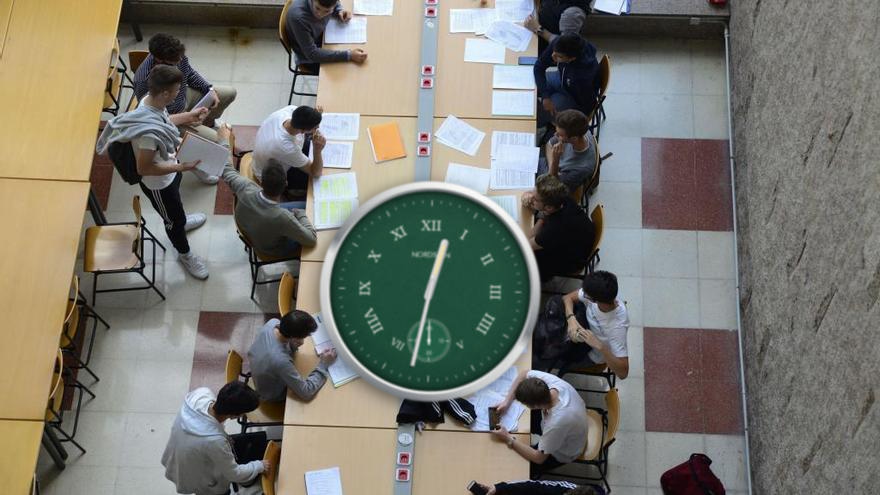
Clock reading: h=12 m=32
